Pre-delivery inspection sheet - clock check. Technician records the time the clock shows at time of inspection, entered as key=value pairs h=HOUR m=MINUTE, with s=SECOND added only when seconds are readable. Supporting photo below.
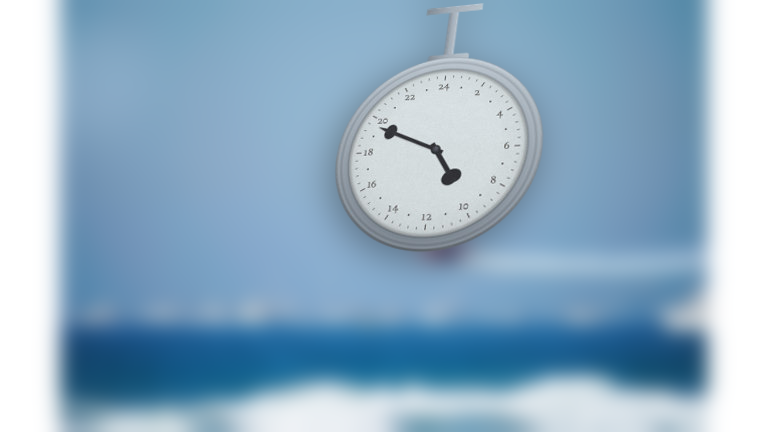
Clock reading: h=9 m=49
